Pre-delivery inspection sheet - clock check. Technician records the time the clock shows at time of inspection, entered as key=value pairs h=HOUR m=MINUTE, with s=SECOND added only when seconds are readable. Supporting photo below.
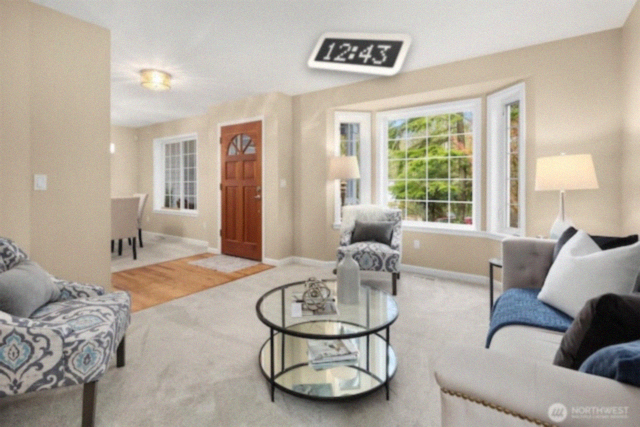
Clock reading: h=12 m=43
